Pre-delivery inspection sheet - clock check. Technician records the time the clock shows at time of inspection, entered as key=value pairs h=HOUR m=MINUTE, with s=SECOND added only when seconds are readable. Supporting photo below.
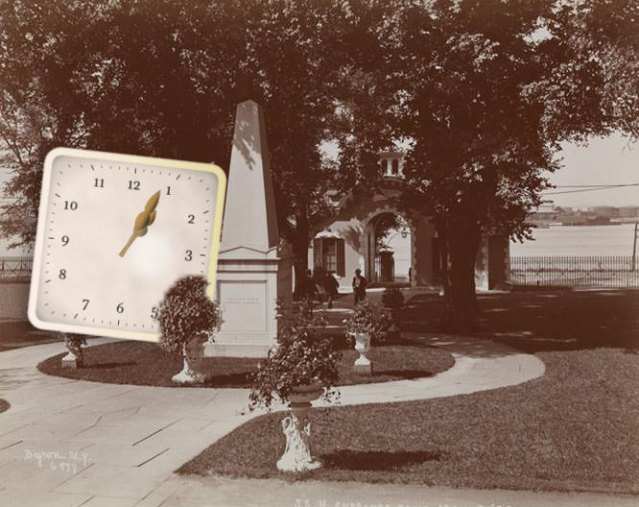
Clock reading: h=1 m=4
